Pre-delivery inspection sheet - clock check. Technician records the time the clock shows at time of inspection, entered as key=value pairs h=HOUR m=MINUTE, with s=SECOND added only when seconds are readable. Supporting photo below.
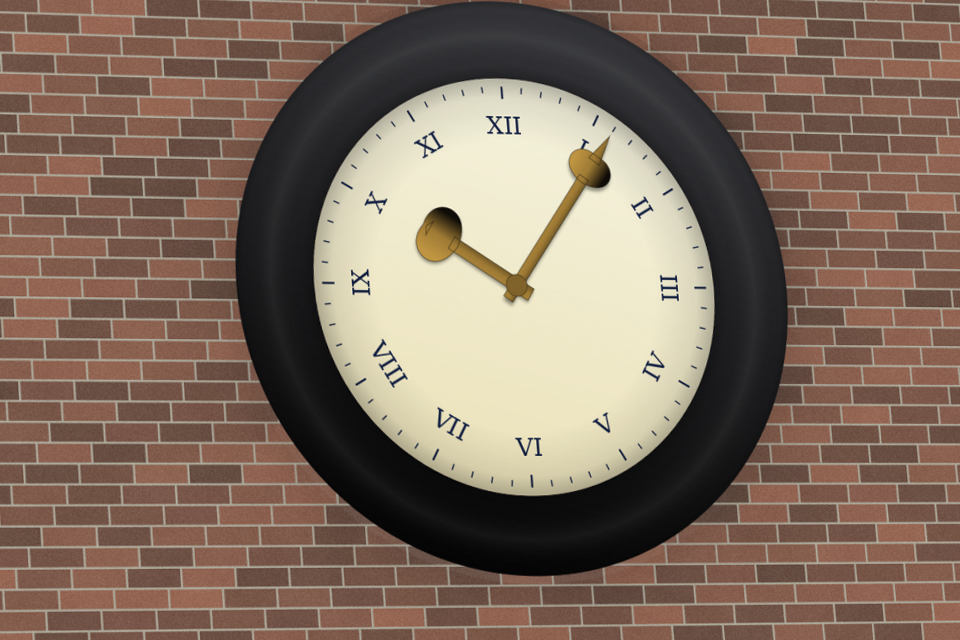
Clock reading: h=10 m=6
